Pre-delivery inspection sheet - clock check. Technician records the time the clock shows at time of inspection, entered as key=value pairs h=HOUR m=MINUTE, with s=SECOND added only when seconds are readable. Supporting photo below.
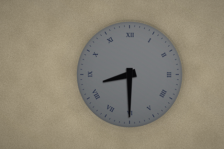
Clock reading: h=8 m=30
